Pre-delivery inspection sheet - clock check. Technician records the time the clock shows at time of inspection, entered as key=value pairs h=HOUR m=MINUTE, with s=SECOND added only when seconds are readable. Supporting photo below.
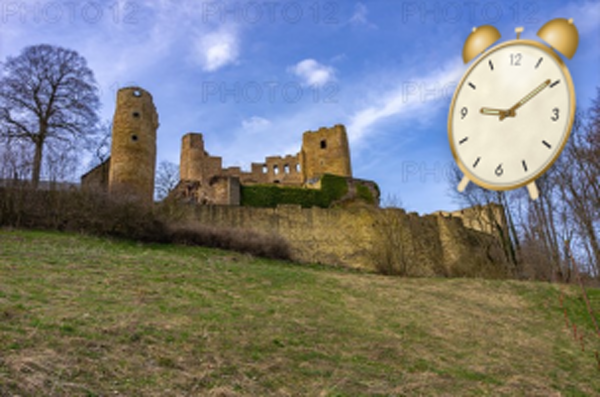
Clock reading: h=9 m=9
